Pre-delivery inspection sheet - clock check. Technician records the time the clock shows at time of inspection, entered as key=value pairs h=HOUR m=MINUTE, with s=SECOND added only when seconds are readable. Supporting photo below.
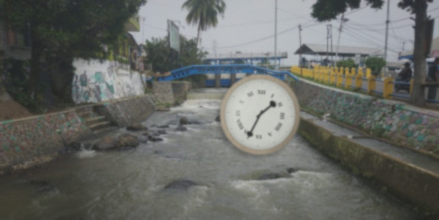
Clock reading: h=1 m=34
